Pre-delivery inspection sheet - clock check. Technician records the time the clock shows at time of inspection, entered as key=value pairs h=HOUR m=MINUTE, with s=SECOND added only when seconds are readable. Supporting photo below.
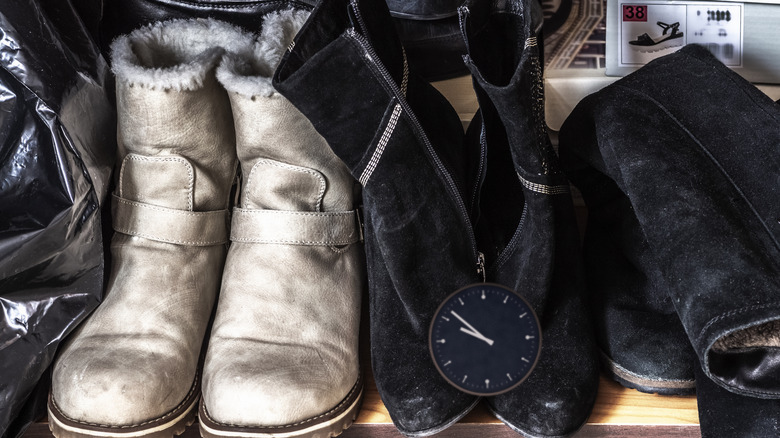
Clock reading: h=9 m=52
